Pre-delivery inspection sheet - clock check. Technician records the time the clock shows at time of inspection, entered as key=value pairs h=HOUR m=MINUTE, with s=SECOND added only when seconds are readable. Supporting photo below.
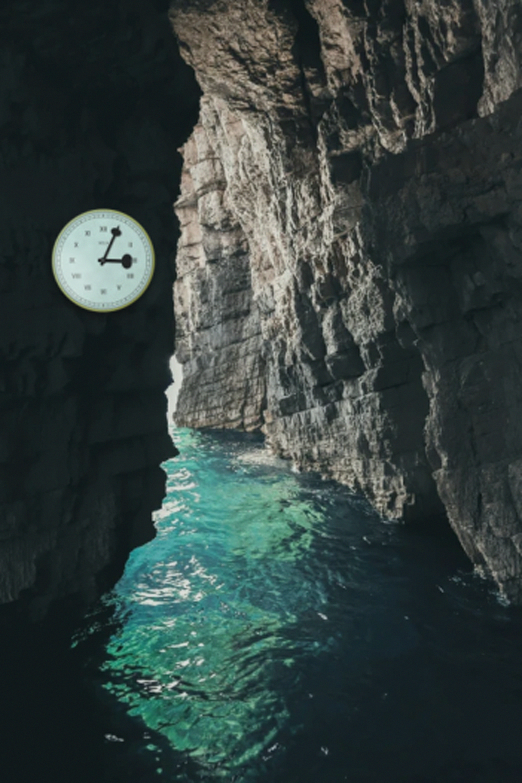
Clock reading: h=3 m=4
